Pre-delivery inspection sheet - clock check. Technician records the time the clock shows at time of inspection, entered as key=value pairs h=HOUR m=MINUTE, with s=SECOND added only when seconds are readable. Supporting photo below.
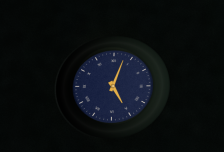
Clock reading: h=5 m=3
